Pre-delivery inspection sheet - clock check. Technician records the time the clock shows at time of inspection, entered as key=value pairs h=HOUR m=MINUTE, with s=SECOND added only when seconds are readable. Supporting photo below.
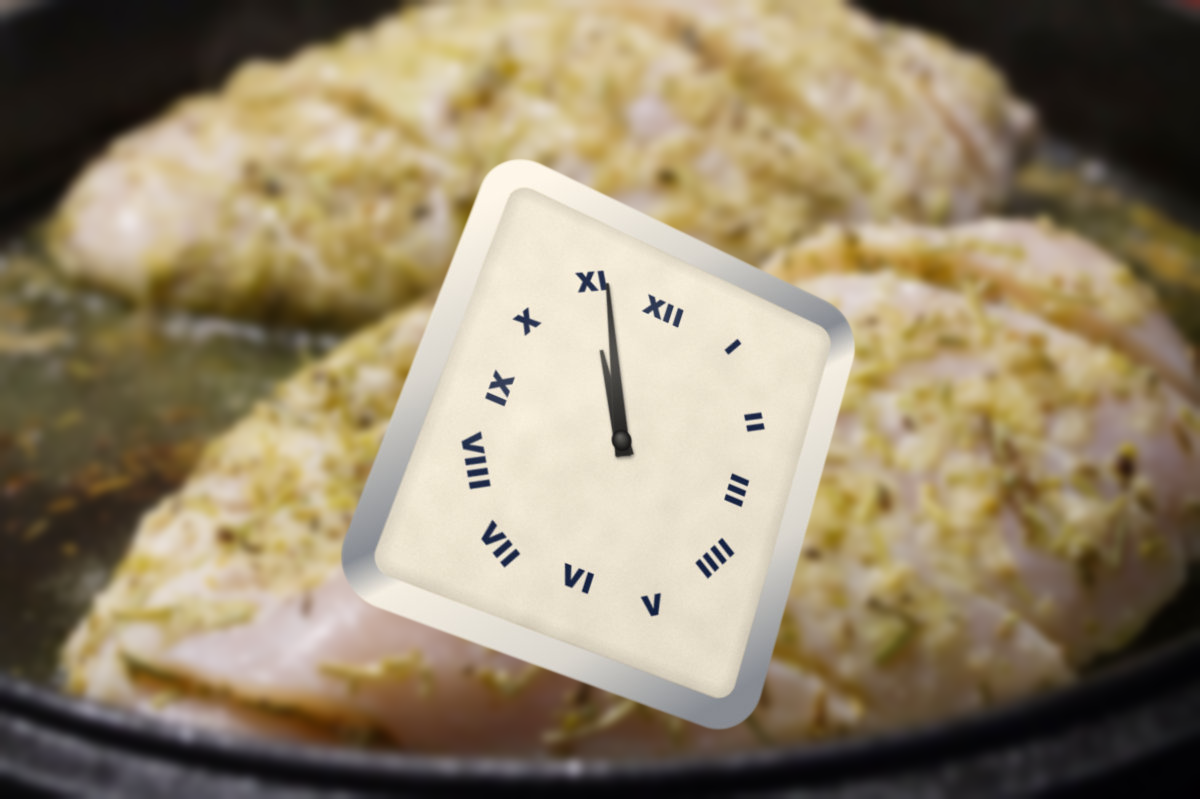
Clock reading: h=10 m=56
